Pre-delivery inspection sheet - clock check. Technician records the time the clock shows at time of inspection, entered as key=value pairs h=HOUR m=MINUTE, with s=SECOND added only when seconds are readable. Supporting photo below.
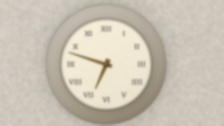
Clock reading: h=6 m=48
